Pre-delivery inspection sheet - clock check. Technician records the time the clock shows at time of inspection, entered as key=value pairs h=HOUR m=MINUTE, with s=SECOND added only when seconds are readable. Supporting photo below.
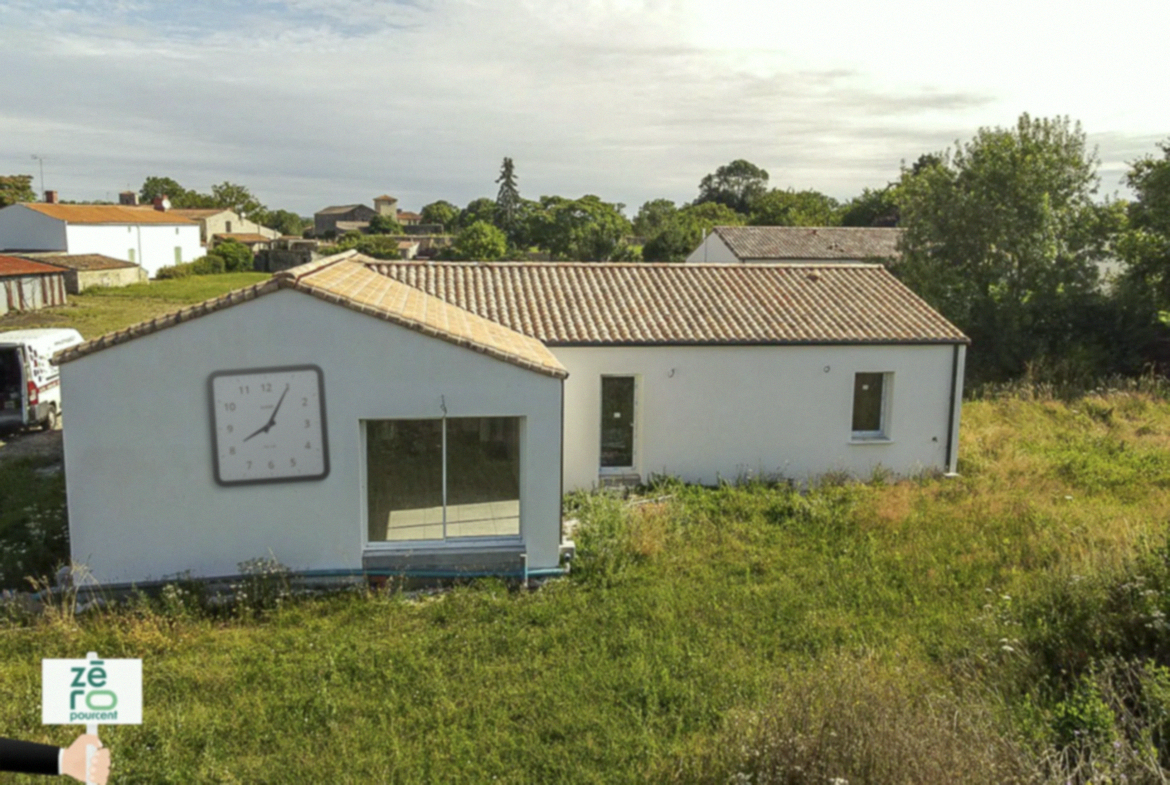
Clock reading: h=8 m=5
